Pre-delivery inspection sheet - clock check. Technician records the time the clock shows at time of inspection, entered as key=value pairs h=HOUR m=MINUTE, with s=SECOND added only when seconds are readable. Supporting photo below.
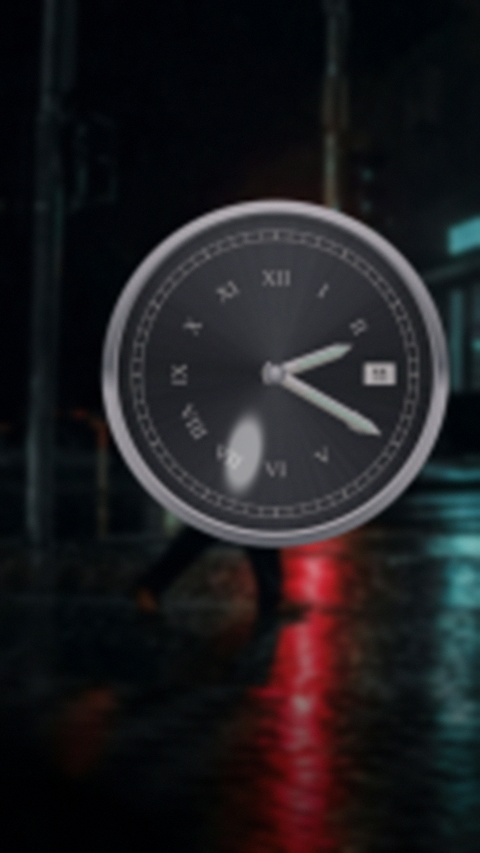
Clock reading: h=2 m=20
